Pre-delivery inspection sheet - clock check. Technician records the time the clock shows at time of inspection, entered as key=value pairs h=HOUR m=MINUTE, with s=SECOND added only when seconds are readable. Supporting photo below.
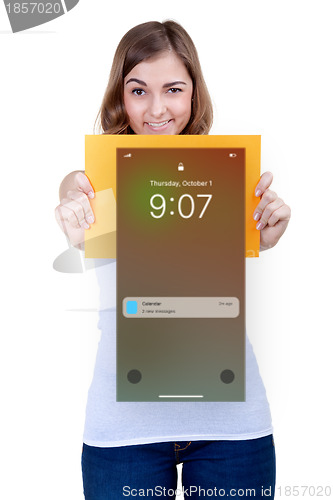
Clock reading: h=9 m=7
